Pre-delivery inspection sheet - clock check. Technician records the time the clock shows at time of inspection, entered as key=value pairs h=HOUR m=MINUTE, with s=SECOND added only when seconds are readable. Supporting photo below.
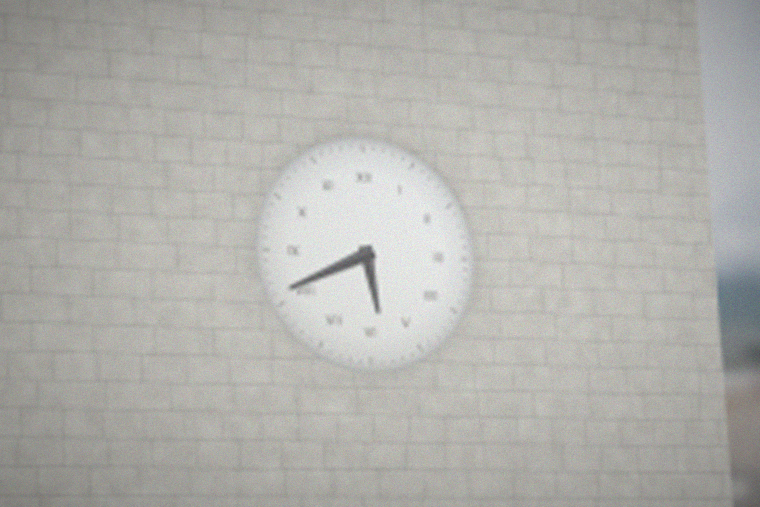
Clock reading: h=5 m=41
